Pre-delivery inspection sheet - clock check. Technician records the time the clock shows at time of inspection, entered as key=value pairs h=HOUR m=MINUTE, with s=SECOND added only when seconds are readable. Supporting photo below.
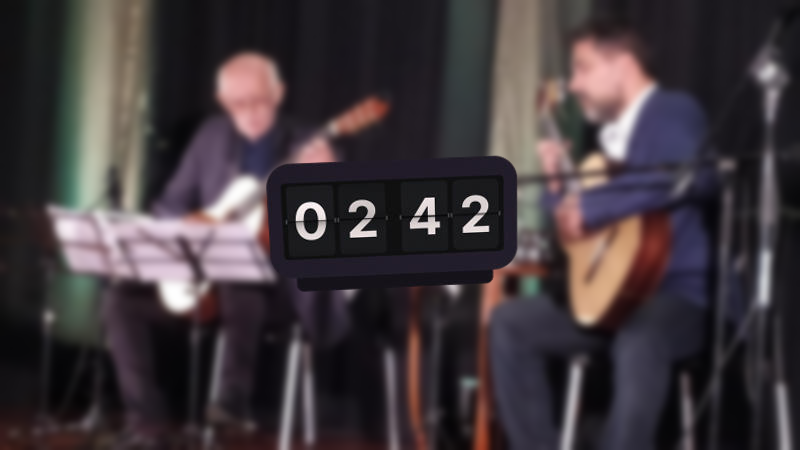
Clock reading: h=2 m=42
